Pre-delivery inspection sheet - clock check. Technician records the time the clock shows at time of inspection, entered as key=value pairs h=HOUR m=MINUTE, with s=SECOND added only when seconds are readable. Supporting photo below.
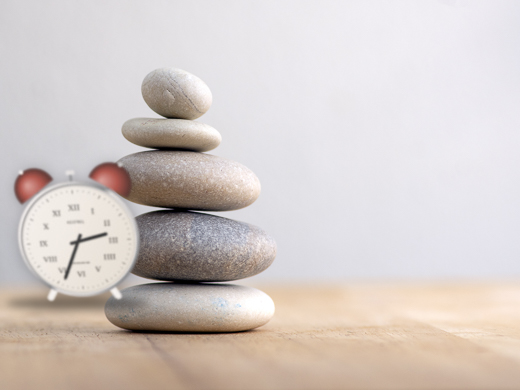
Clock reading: h=2 m=34
